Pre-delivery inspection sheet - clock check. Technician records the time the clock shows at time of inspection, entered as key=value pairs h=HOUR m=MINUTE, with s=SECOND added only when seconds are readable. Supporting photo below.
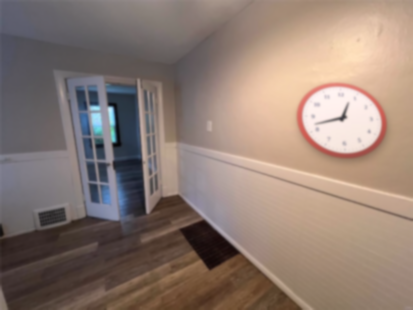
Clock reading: h=12 m=42
